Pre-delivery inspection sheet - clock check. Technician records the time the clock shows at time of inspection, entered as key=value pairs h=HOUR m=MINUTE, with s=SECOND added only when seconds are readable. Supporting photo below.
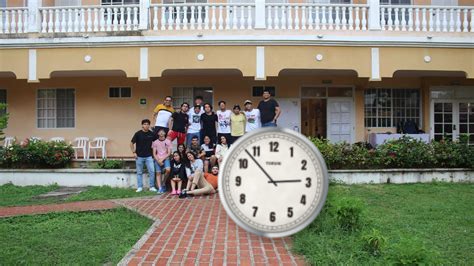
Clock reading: h=2 m=53
